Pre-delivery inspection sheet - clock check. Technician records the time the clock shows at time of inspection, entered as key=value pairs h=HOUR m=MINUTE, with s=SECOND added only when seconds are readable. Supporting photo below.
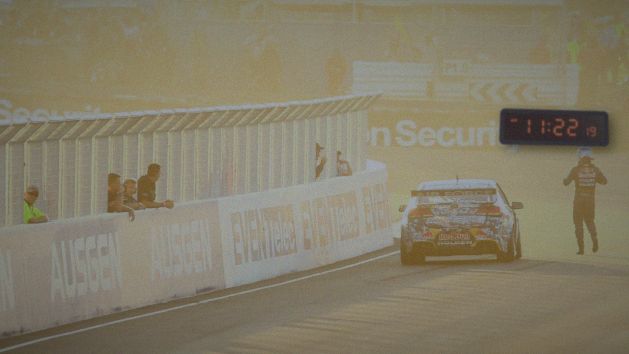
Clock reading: h=11 m=22 s=19
